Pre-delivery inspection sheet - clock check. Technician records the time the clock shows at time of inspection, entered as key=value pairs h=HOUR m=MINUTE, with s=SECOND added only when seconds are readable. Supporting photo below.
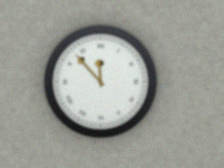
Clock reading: h=11 m=53
